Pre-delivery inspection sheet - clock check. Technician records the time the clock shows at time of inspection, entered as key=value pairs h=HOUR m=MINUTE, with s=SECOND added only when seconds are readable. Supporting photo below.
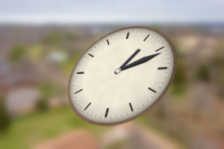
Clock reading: h=1 m=11
